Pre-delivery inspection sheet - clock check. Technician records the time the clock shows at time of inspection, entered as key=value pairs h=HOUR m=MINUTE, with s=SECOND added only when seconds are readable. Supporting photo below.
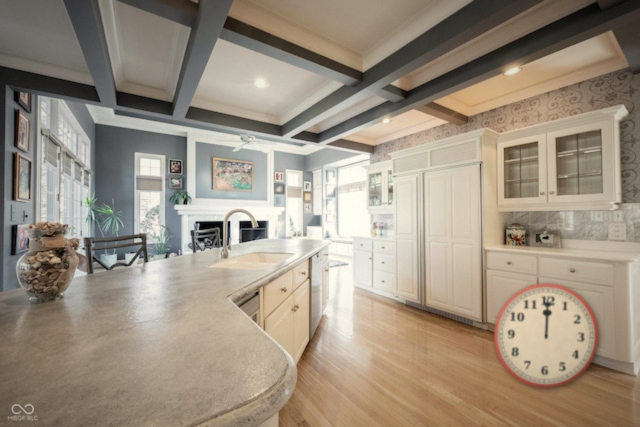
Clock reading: h=12 m=0
